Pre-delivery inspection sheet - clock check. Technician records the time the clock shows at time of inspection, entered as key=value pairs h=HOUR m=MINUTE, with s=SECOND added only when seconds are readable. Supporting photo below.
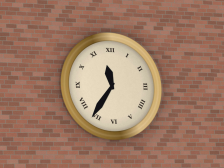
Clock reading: h=11 m=36
